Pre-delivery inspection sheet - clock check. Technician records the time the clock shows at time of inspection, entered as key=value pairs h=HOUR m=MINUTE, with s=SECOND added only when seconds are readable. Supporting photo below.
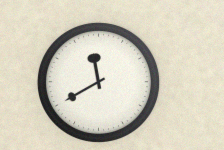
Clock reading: h=11 m=40
